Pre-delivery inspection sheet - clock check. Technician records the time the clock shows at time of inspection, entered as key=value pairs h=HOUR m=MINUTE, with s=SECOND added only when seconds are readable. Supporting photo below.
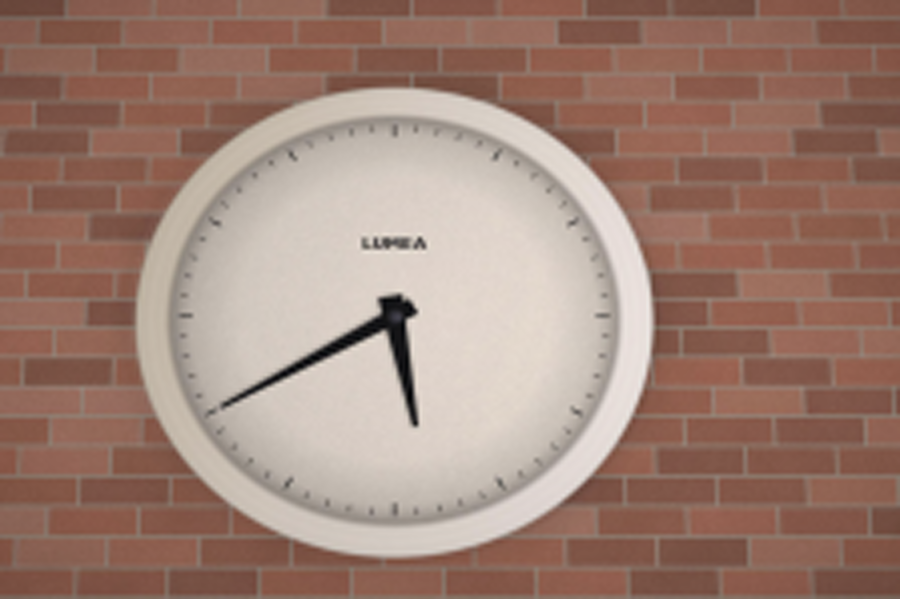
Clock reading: h=5 m=40
